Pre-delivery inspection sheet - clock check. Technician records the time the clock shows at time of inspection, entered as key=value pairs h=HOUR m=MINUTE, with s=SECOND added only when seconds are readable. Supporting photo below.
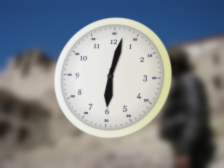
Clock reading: h=6 m=2
